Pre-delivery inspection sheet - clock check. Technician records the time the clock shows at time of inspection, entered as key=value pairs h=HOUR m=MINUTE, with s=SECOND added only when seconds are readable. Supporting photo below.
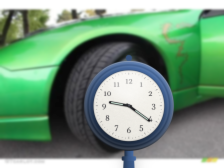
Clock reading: h=9 m=21
